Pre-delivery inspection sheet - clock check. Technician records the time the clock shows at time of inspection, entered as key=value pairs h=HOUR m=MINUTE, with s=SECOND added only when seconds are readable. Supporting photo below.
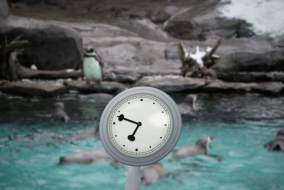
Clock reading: h=6 m=48
